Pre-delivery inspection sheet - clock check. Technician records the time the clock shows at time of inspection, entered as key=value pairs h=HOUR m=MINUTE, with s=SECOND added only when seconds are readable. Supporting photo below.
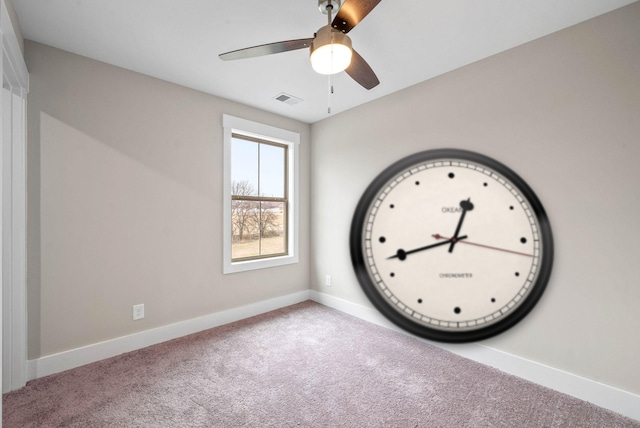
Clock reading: h=12 m=42 s=17
